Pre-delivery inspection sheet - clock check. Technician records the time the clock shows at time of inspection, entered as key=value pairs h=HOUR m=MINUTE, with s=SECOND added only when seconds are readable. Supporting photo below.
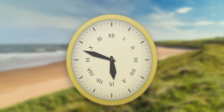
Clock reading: h=5 m=48
